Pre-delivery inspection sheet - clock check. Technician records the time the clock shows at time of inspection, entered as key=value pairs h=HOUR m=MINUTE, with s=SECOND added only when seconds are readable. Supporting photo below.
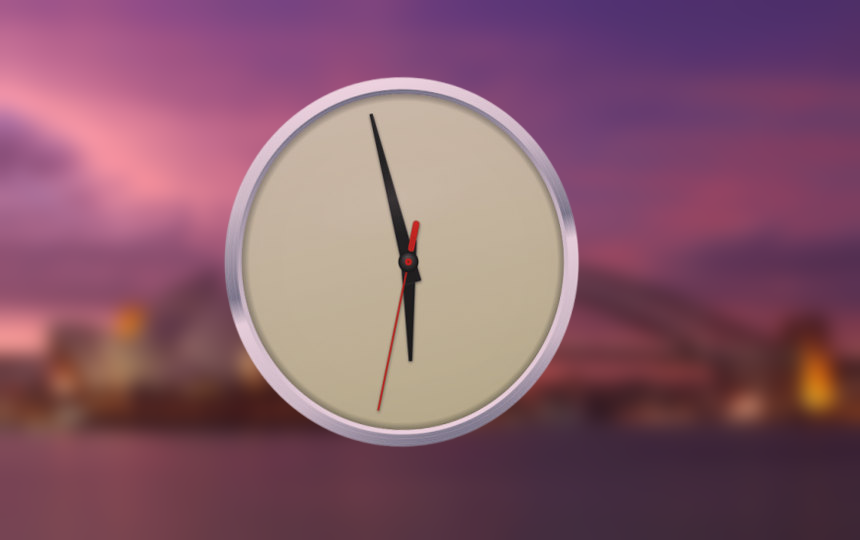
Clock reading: h=5 m=57 s=32
